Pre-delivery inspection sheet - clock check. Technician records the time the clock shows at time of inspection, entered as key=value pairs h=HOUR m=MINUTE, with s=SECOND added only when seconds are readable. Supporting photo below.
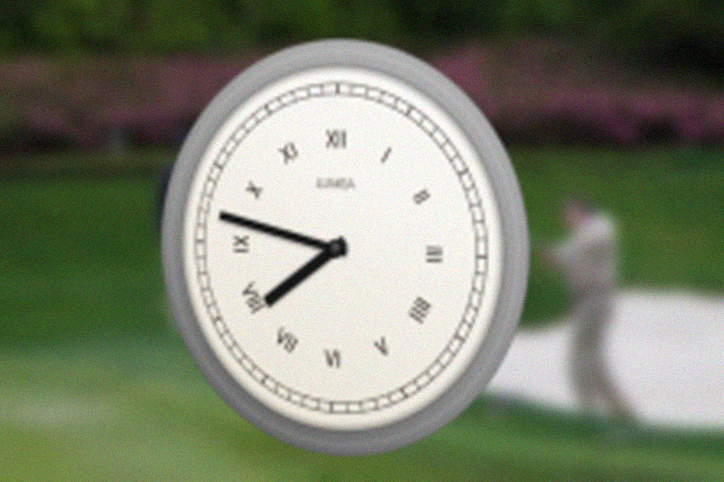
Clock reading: h=7 m=47
